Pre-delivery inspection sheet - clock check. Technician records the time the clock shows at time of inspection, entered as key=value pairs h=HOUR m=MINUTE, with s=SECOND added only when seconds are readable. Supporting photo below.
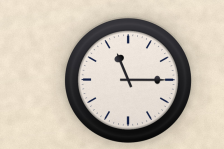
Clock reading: h=11 m=15
